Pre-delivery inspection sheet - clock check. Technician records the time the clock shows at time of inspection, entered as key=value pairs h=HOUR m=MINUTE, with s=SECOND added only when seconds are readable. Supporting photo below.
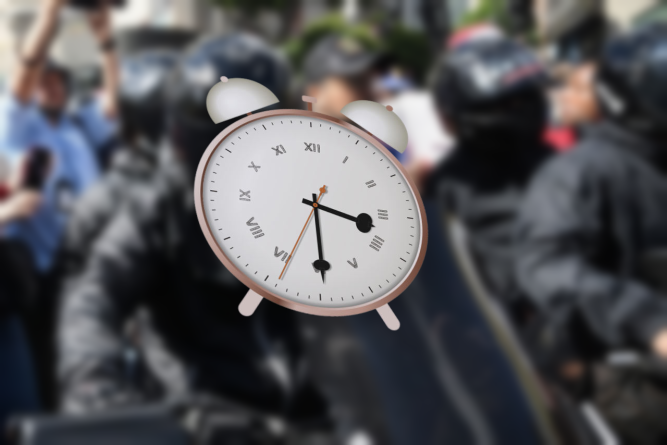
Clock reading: h=3 m=29 s=34
